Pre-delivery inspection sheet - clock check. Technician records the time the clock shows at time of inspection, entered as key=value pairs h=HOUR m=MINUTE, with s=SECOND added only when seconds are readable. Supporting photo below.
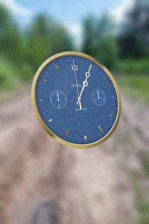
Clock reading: h=1 m=5
